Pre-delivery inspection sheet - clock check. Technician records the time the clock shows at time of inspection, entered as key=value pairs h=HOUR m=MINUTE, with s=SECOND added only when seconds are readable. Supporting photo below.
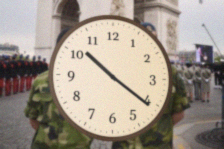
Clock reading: h=10 m=21
